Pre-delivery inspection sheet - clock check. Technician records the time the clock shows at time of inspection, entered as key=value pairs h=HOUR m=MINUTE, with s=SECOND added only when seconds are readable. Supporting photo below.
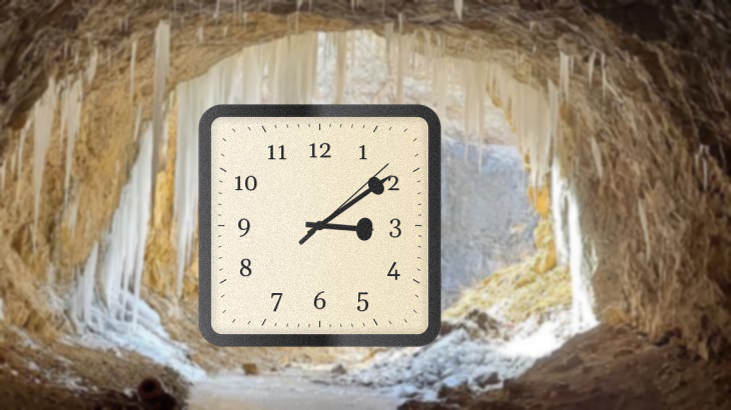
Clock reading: h=3 m=9 s=8
